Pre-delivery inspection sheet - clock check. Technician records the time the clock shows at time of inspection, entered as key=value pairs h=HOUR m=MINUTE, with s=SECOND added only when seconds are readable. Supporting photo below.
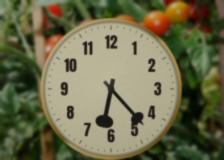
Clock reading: h=6 m=23
